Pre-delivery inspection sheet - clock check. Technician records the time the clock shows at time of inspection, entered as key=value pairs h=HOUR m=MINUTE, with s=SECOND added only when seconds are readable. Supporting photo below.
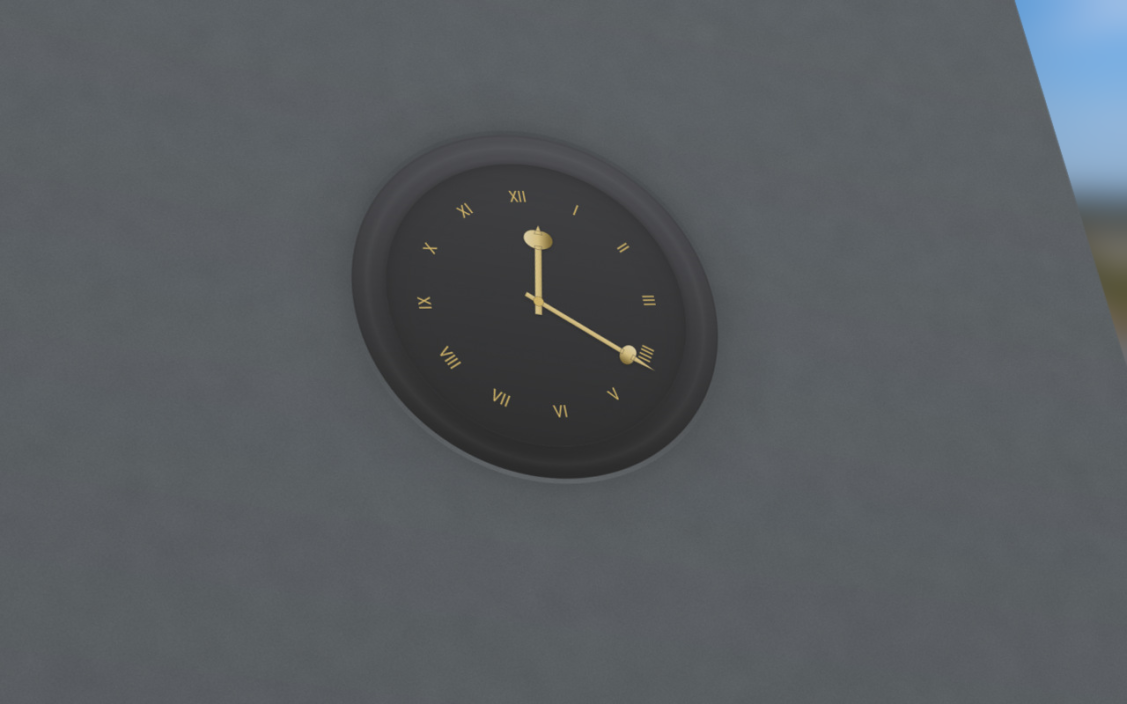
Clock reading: h=12 m=21
